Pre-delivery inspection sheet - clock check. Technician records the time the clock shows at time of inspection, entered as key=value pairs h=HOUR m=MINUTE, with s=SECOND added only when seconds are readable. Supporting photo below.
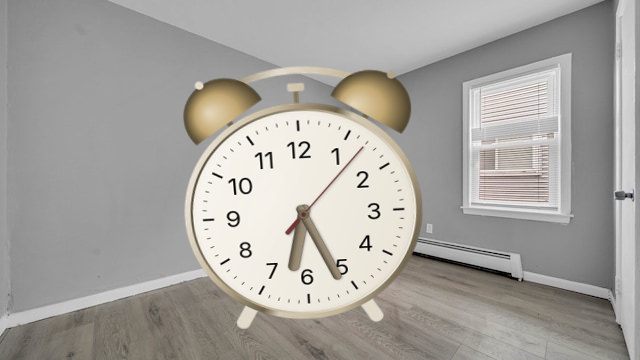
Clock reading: h=6 m=26 s=7
